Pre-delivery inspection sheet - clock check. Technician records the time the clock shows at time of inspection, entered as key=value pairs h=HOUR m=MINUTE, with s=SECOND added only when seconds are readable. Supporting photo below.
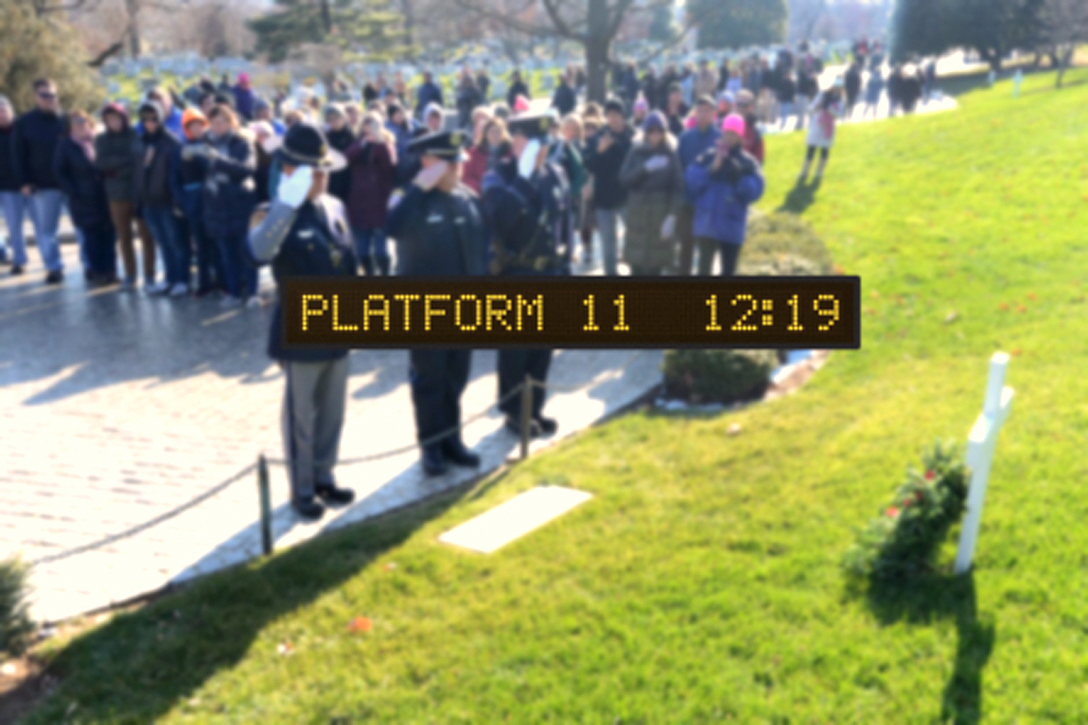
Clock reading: h=12 m=19
